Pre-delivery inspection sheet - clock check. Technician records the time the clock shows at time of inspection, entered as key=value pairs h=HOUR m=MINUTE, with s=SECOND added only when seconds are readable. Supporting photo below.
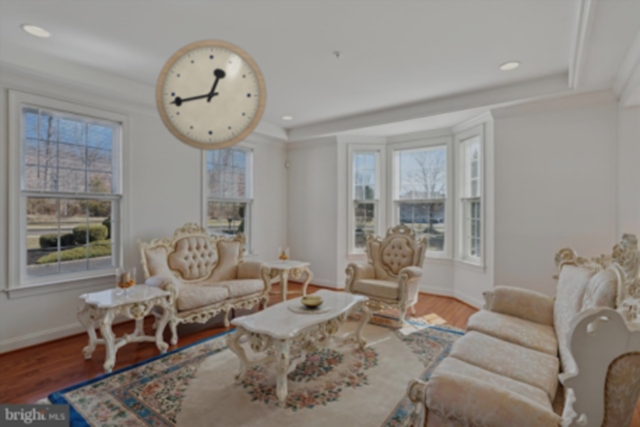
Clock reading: h=12 m=43
